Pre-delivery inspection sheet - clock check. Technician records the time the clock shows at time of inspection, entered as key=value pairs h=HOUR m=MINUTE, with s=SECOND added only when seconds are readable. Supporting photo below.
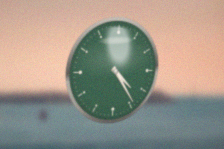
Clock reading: h=4 m=24
